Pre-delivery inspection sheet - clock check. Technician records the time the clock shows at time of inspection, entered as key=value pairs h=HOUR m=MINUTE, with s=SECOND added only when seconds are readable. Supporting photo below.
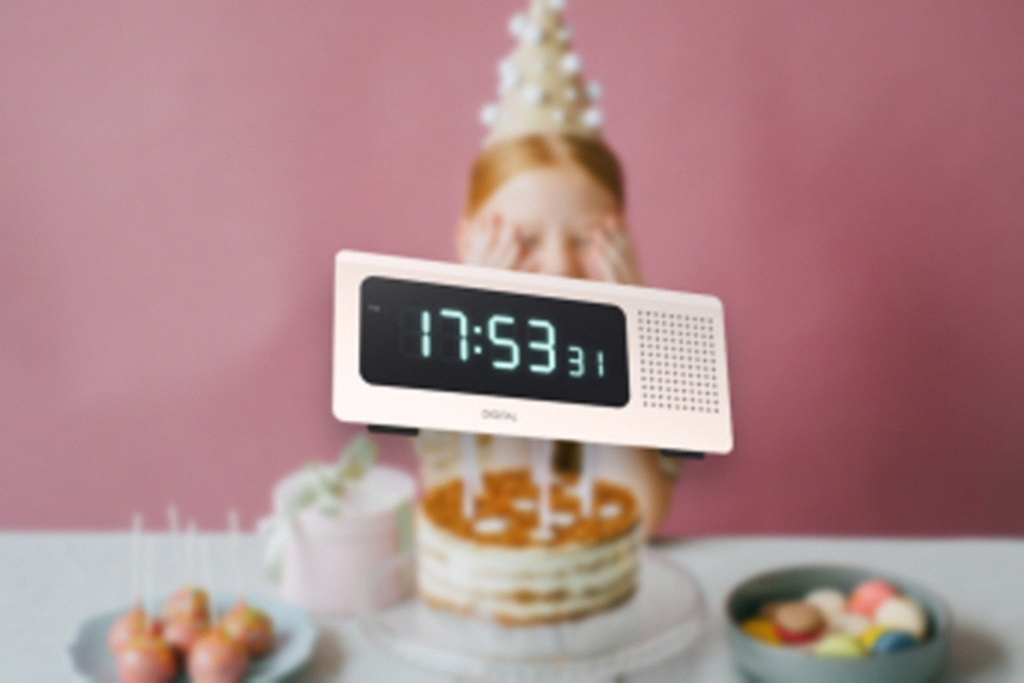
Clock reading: h=17 m=53 s=31
